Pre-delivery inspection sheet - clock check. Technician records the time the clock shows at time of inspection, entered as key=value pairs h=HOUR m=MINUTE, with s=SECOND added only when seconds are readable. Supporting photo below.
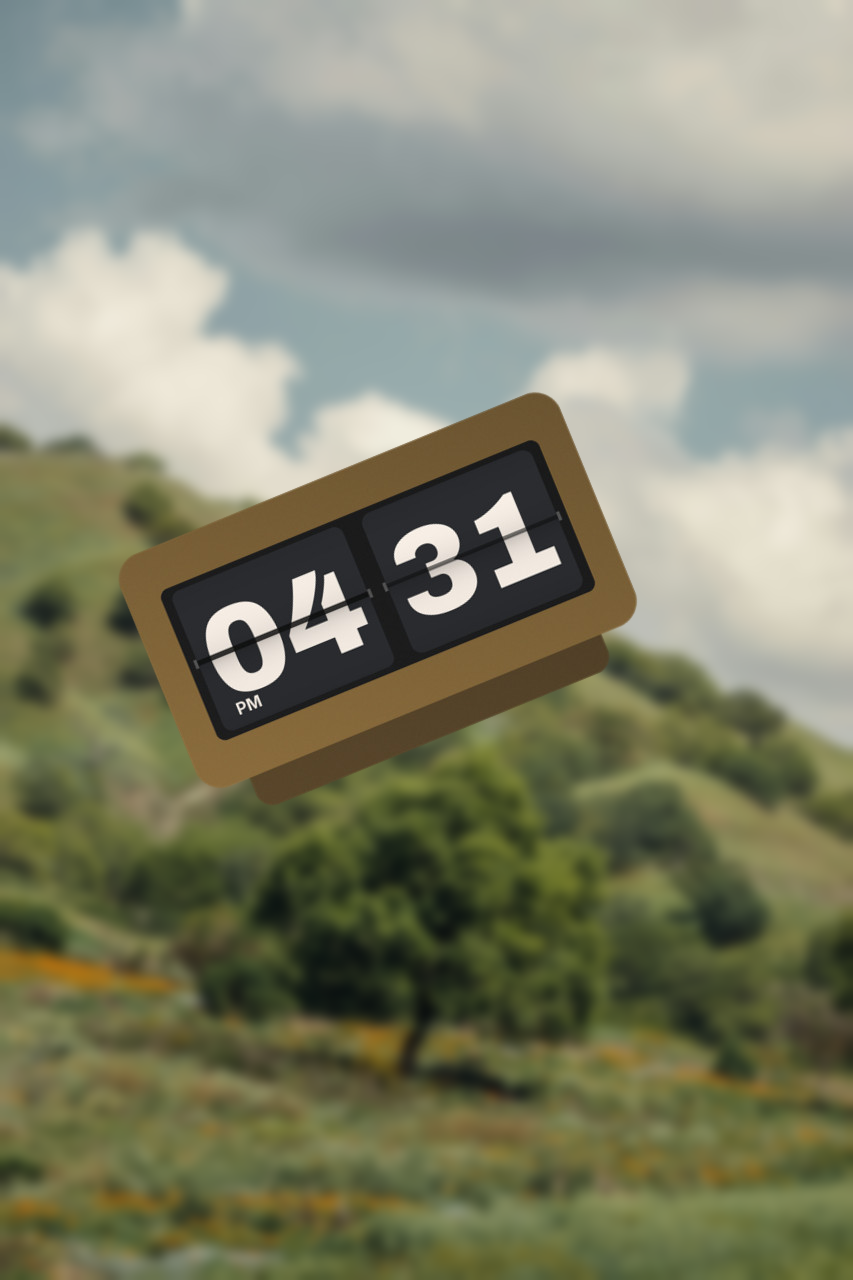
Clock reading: h=4 m=31
